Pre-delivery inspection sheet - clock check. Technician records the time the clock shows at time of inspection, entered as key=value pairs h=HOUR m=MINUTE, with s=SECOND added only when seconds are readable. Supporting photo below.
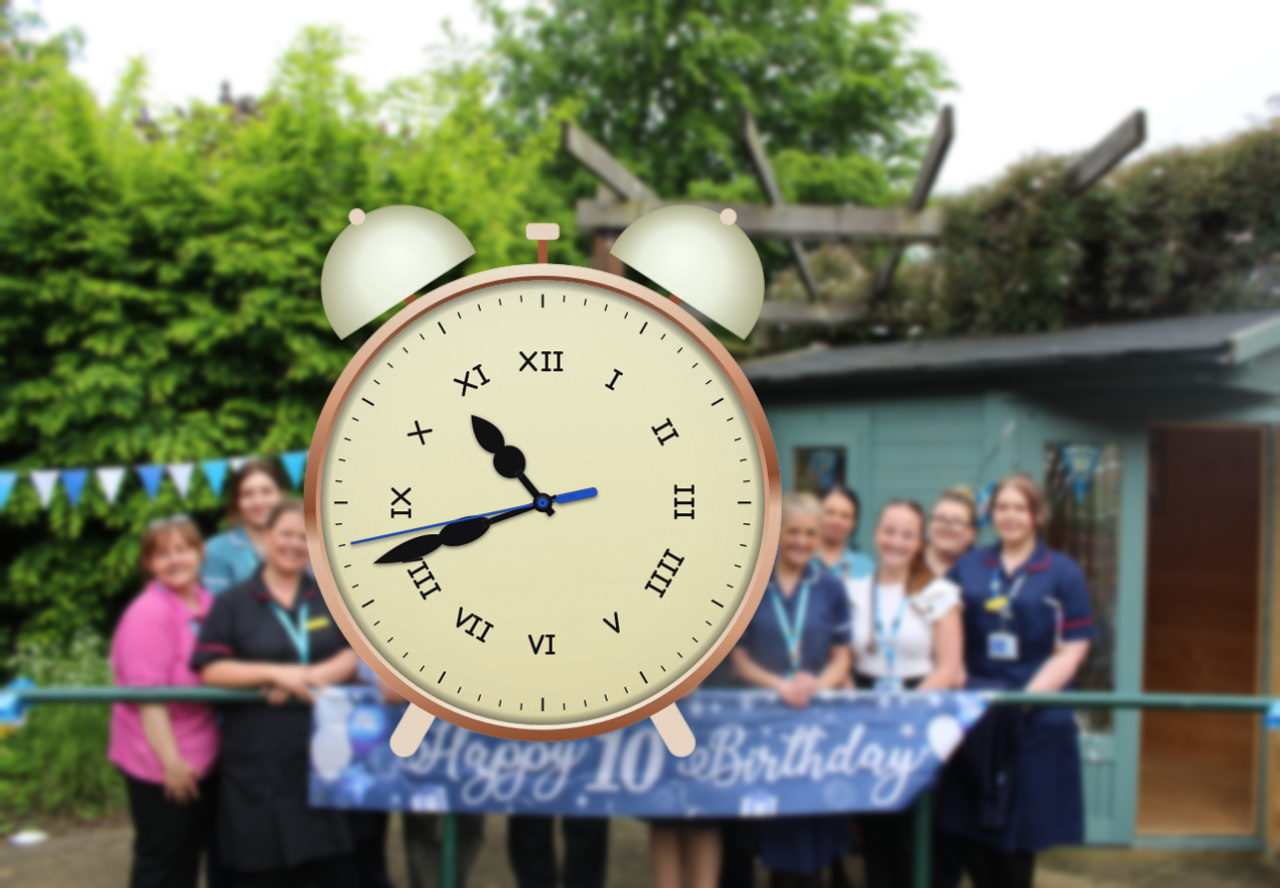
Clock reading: h=10 m=41 s=43
